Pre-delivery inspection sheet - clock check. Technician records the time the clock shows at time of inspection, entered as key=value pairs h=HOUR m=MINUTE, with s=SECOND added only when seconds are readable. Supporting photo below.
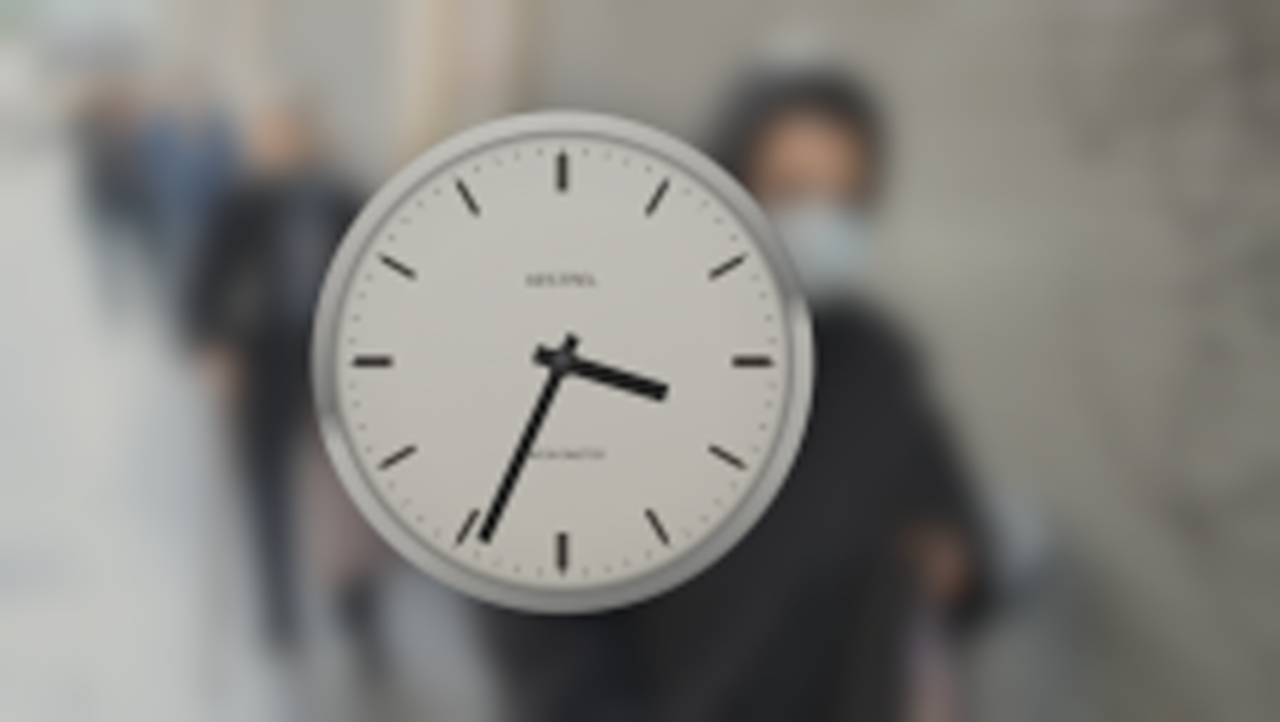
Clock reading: h=3 m=34
